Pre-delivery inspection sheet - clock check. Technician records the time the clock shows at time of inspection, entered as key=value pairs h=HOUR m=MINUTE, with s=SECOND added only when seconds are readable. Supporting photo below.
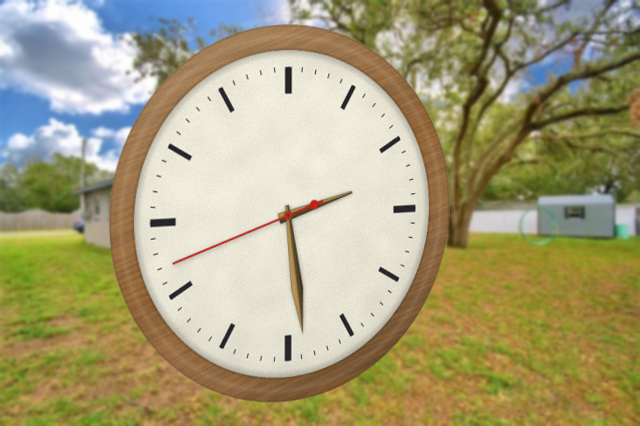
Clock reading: h=2 m=28 s=42
